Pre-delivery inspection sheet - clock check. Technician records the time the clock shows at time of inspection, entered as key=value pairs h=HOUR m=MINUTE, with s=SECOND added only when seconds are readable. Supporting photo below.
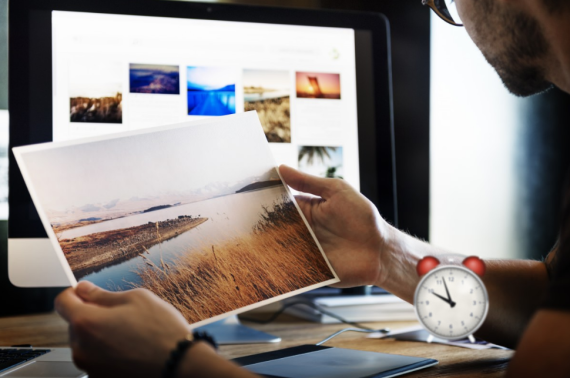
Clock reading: h=9 m=57
